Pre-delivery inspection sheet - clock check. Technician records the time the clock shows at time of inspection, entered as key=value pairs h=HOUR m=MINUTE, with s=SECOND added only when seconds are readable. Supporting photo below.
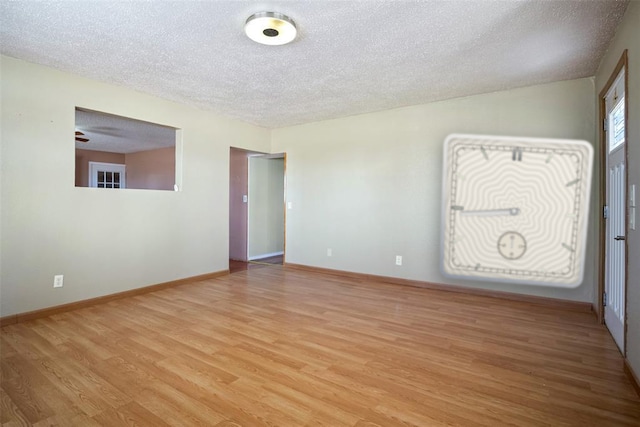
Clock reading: h=8 m=44
